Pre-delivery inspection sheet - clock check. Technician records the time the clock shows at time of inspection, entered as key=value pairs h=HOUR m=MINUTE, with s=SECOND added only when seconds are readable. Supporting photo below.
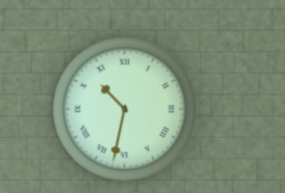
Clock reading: h=10 m=32
